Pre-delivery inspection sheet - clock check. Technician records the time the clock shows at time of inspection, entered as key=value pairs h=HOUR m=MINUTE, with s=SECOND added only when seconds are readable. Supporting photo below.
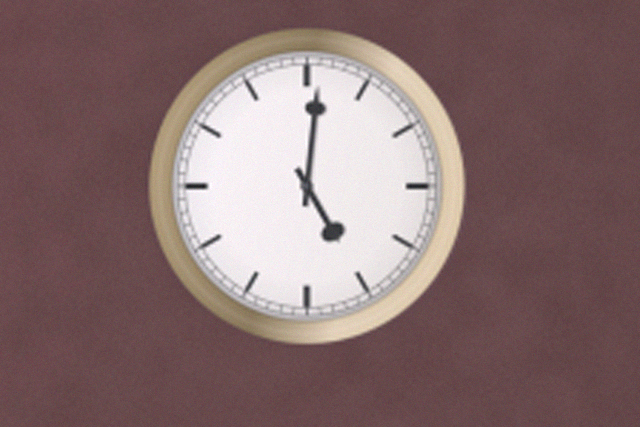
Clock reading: h=5 m=1
